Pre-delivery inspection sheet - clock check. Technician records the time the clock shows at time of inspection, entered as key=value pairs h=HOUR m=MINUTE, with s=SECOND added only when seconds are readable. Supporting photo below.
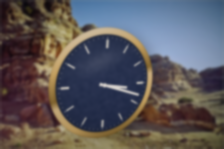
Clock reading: h=3 m=18
